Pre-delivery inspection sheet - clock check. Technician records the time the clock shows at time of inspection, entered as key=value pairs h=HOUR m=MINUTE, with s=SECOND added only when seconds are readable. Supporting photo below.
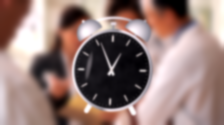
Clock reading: h=12 m=56
